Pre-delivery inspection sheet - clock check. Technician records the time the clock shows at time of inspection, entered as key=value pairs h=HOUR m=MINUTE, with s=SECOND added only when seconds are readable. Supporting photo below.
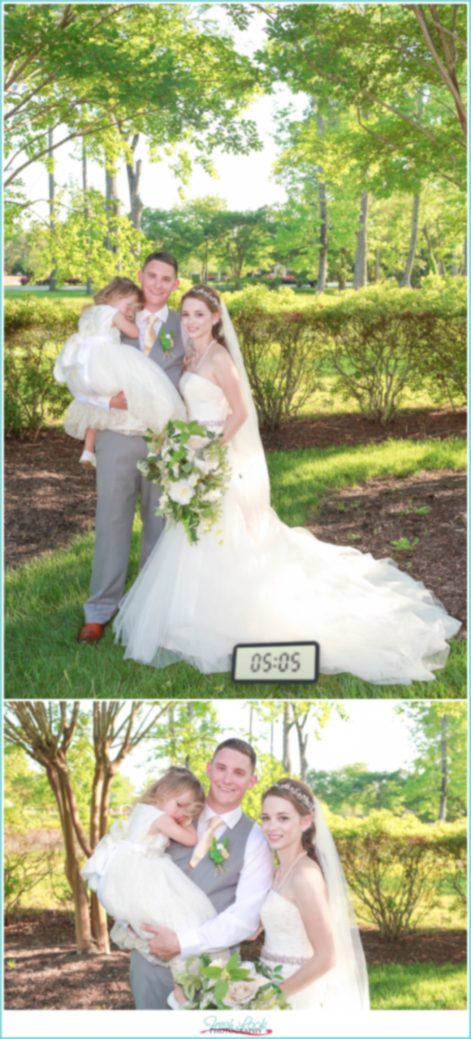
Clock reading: h=5 m=5
